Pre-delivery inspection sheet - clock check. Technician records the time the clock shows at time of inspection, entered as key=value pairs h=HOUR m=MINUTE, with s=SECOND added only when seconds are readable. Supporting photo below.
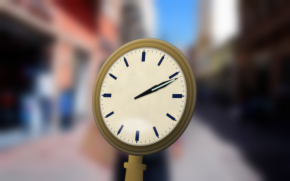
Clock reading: h=2 m=11
